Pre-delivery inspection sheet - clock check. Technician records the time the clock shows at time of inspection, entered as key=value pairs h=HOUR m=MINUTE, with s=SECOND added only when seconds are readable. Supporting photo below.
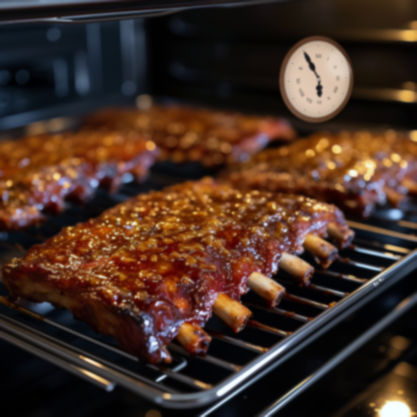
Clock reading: h=5 m=55
